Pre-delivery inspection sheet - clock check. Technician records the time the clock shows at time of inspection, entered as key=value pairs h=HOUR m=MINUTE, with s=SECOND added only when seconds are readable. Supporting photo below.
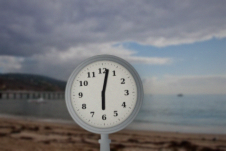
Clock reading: h=6 m=2
